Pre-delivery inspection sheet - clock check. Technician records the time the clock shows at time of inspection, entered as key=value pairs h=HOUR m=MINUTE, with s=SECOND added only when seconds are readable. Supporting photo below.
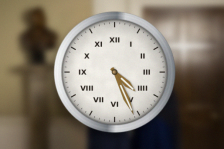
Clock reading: h=4 m=26
